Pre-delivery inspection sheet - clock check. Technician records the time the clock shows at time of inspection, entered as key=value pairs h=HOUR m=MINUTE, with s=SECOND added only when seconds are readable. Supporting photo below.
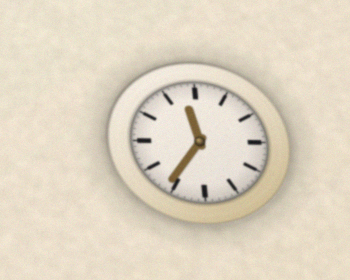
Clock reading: h=11 m=36
